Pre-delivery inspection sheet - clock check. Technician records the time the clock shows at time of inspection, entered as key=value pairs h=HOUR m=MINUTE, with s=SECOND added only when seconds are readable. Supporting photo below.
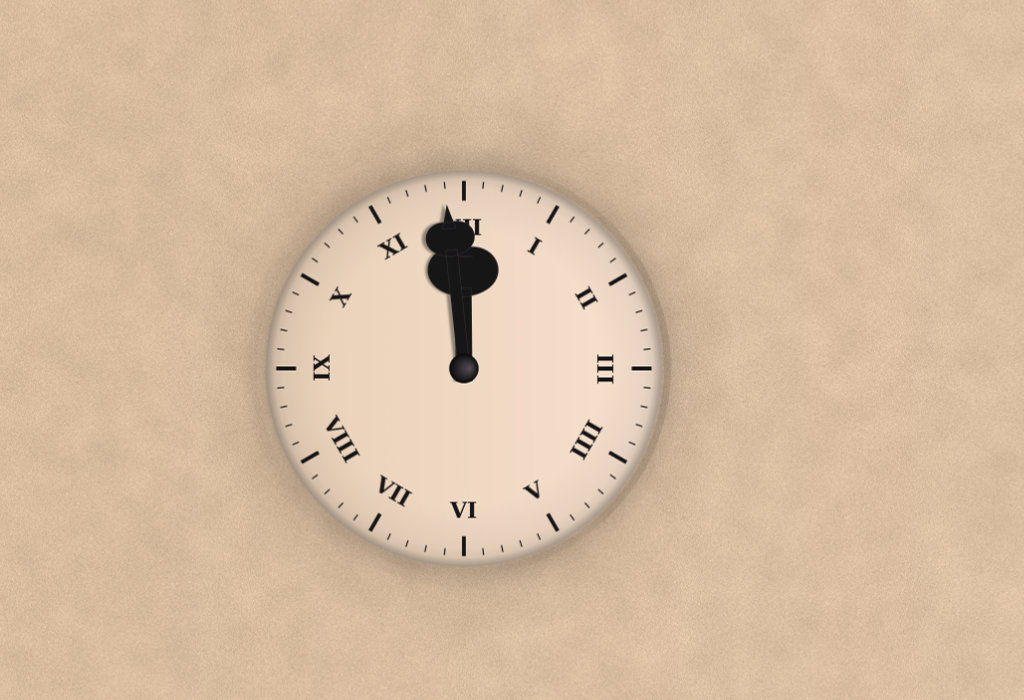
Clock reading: h=11 m=59
